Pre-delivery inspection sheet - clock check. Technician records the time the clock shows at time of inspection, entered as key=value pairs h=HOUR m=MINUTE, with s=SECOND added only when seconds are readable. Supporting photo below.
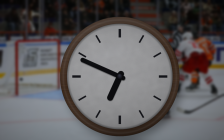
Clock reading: h=6 m=49
